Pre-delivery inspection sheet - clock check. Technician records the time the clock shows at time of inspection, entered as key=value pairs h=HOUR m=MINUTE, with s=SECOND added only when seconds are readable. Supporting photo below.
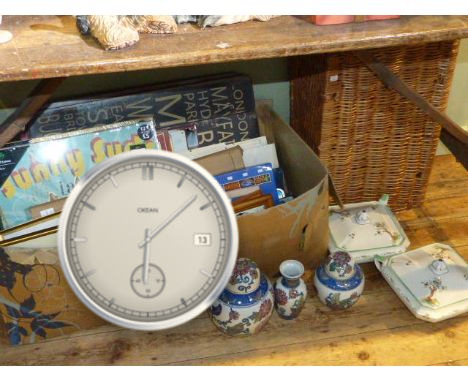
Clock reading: h=6 m=8
